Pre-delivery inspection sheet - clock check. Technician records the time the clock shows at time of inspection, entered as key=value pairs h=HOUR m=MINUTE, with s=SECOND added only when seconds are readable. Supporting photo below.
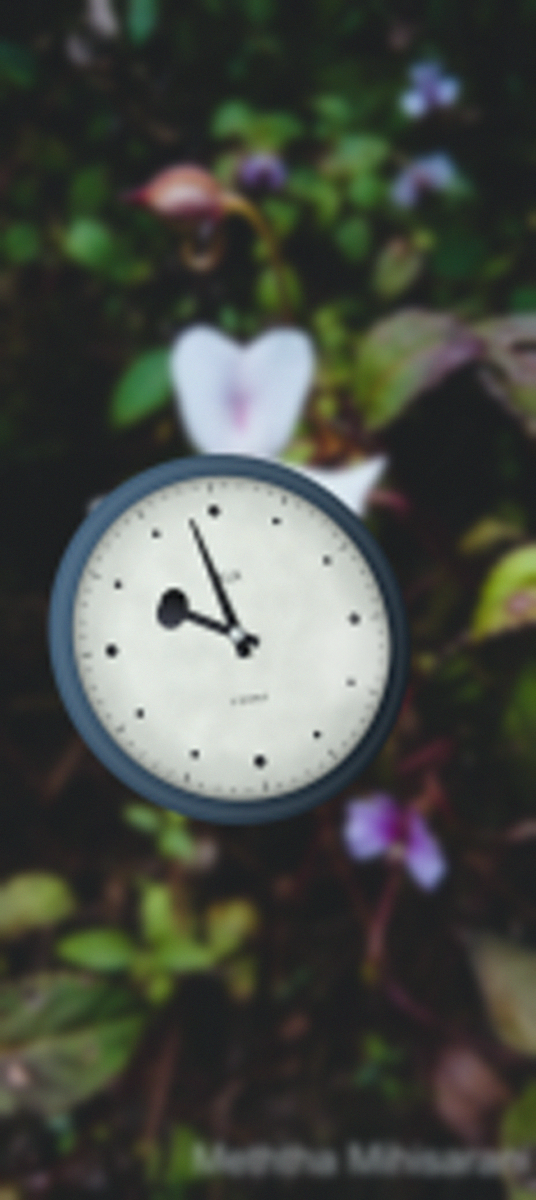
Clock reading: h=9 m=58
